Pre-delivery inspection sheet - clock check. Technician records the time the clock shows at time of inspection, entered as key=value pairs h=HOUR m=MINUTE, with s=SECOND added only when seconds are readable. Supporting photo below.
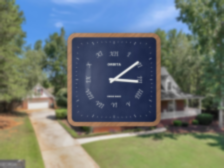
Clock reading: h=3 m=9
